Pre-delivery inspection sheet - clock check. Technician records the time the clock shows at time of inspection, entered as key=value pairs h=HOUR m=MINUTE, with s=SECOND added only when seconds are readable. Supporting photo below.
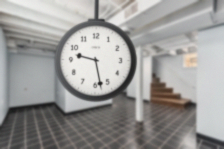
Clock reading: h=9 m=28
